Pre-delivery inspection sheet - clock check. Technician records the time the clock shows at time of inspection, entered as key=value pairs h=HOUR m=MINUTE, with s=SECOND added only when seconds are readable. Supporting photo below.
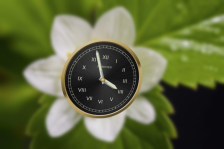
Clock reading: h=3 m=57
